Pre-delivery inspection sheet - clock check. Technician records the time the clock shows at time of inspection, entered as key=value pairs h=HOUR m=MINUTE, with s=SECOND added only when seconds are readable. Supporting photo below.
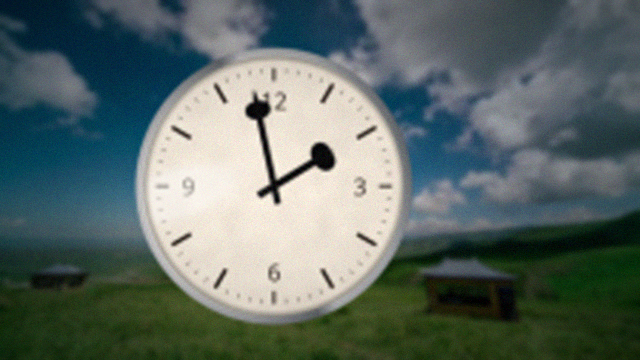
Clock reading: h=1 m=58
